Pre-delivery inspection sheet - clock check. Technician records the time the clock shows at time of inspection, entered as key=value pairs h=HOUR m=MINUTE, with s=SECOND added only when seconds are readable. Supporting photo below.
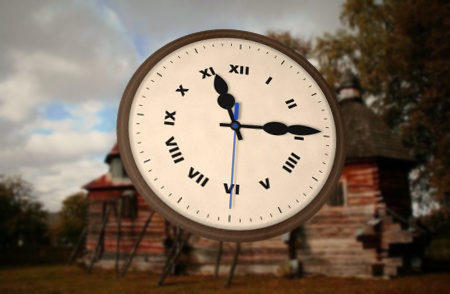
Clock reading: h=11 m=14 s=30
